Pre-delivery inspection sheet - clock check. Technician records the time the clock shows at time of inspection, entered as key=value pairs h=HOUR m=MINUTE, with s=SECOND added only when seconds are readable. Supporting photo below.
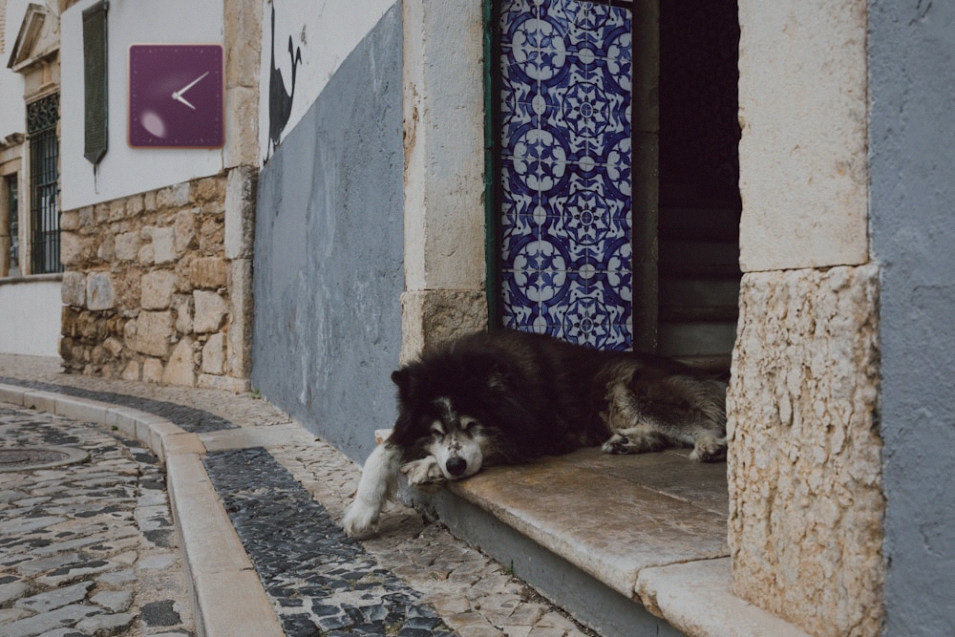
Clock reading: h=4 m=9
